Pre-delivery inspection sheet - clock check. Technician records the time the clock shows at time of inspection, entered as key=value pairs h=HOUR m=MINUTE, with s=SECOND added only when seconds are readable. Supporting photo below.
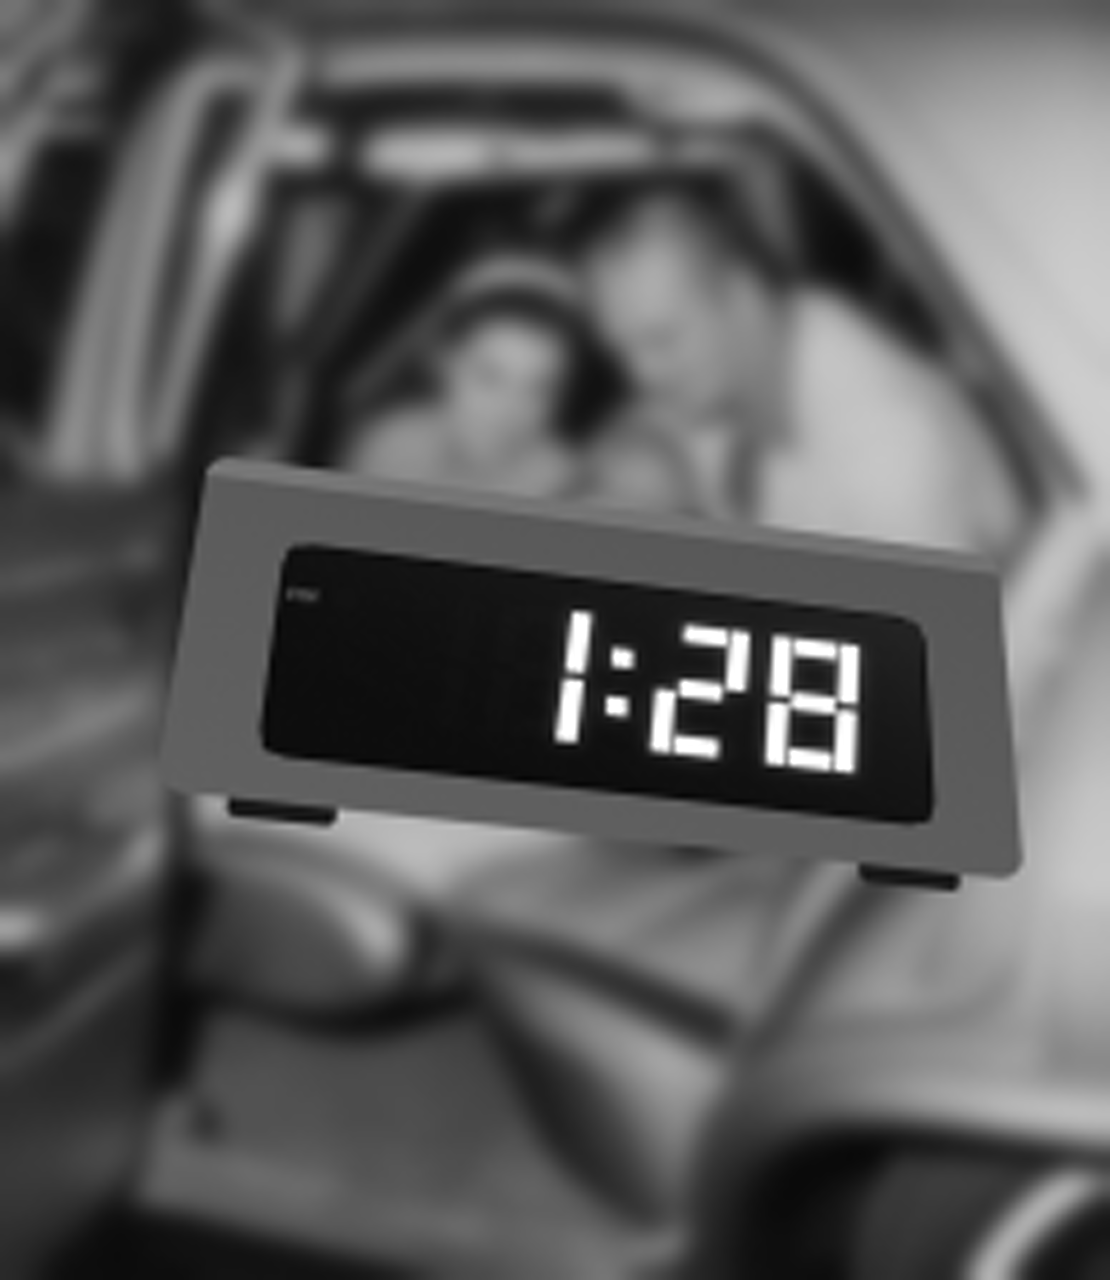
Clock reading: h=1 m=28
